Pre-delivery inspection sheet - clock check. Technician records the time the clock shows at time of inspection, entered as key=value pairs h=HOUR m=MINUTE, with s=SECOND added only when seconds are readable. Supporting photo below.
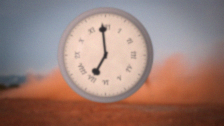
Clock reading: h=6 m=59
